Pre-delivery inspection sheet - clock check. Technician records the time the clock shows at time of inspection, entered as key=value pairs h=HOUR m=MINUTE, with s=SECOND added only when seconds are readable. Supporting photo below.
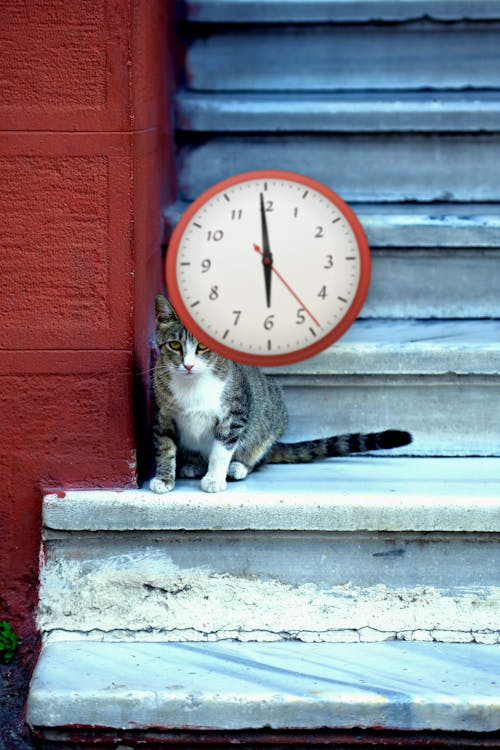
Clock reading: h=5 m=59 s=24
